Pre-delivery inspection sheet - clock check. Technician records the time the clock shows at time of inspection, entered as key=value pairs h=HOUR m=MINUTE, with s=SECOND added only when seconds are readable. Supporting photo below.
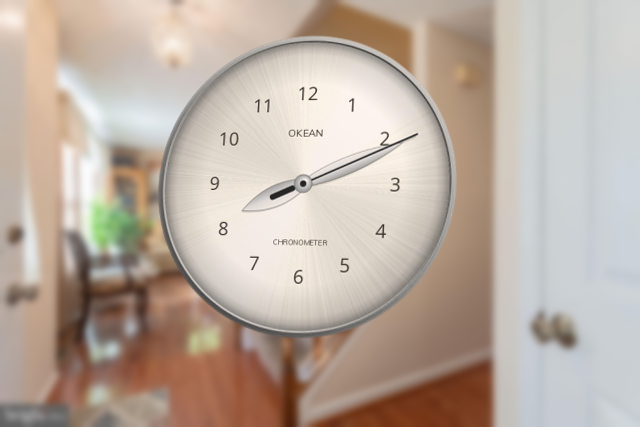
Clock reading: h=8 m=11 s=11
